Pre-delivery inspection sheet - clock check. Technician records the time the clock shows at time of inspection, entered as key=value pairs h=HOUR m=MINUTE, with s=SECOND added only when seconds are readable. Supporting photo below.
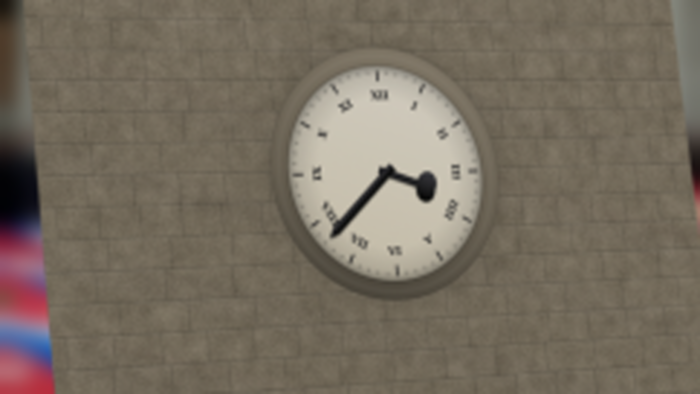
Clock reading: h=3 m=38
